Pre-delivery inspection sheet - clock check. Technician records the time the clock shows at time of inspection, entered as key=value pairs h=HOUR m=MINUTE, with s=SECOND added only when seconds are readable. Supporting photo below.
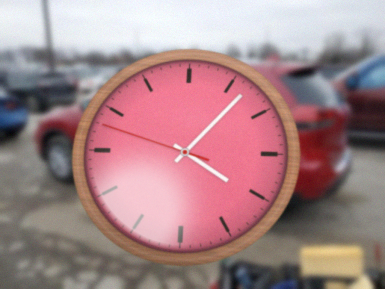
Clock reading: h=4 m=6 s=48
